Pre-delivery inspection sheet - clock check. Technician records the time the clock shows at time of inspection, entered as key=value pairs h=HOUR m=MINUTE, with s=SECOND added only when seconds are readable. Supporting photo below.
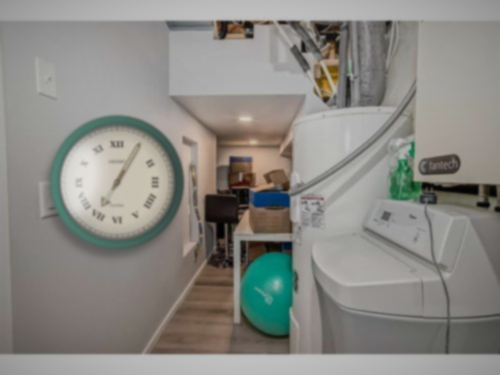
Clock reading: h=7 m=5
